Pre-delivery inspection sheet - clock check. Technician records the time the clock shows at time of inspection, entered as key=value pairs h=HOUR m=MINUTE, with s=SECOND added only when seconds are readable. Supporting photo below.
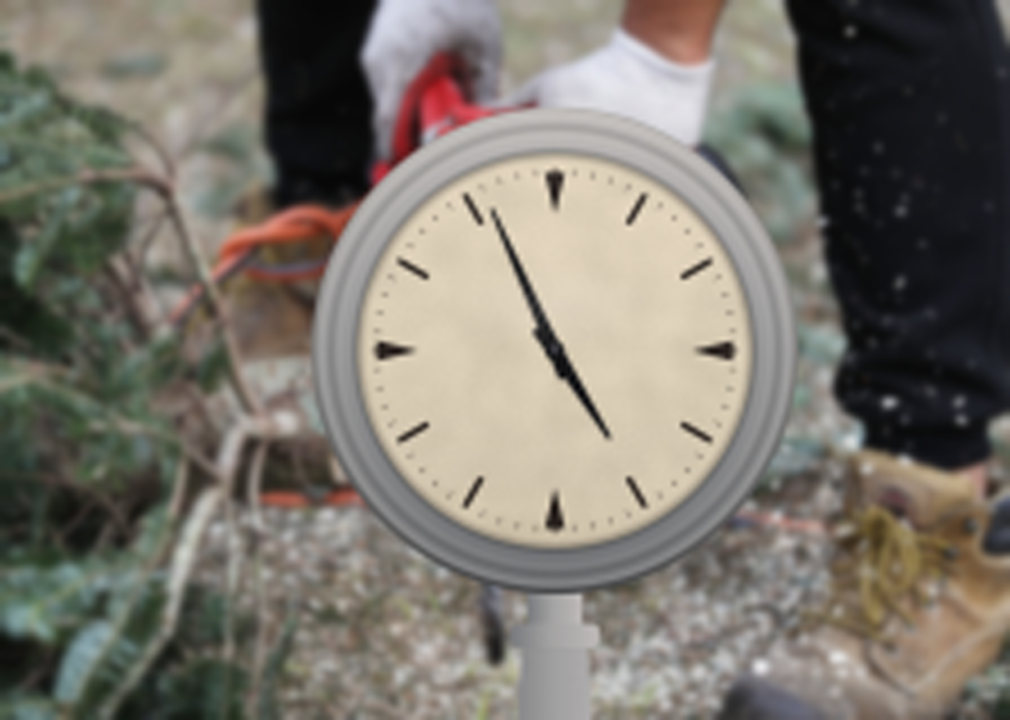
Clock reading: h=4 m=56
